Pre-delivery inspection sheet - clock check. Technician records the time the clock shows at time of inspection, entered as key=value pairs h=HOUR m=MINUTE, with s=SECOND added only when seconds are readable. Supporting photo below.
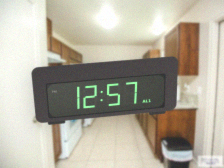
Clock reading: h=12 m=57
